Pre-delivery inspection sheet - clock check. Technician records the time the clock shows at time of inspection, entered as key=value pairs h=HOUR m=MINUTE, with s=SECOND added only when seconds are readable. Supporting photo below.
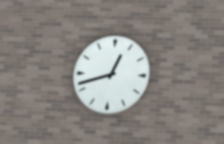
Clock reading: h=12 m=42
